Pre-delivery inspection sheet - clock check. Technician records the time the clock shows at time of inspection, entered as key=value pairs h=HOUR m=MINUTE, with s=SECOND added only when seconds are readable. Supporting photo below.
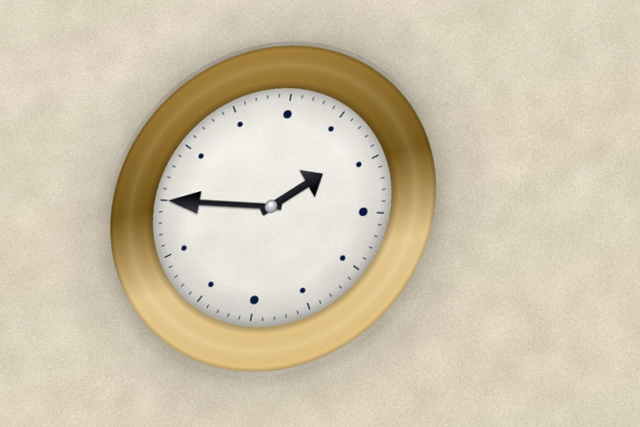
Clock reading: h=1 m=45
